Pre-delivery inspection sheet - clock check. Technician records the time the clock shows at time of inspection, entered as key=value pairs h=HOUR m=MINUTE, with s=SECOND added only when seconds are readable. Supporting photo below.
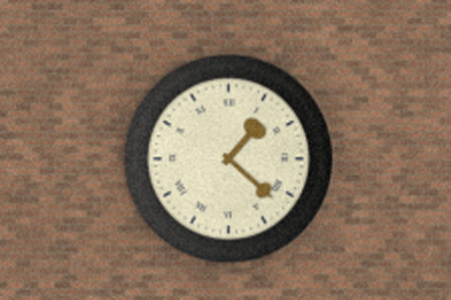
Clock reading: h=1 m=22
